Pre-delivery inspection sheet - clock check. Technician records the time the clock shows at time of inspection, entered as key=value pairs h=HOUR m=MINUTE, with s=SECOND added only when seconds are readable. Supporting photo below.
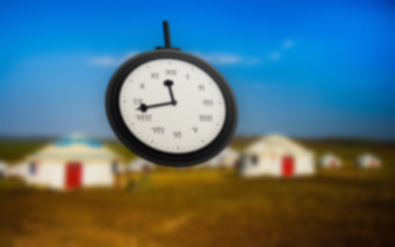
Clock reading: h=11 m=43
